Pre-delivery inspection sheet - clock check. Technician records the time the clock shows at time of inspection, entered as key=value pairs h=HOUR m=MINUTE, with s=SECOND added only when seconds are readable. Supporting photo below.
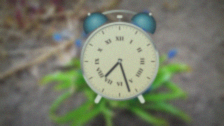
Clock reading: h=7 m=27
